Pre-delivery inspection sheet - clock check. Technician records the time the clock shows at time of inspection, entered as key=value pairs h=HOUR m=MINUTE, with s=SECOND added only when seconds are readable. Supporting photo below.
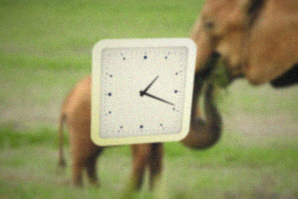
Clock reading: h=1 m=19
